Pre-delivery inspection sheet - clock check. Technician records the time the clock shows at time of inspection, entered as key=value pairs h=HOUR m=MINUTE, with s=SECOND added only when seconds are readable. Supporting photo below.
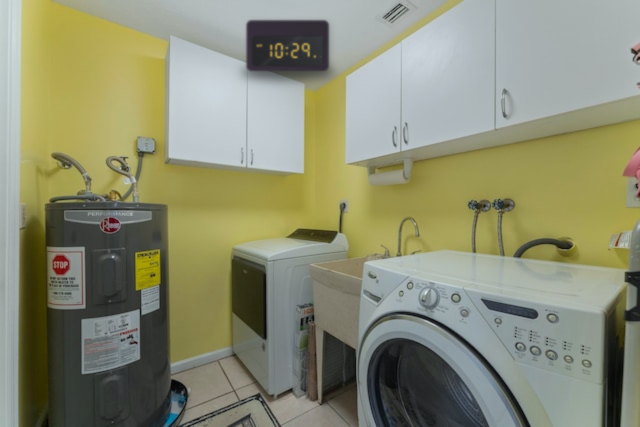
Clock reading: h=10 m=29
